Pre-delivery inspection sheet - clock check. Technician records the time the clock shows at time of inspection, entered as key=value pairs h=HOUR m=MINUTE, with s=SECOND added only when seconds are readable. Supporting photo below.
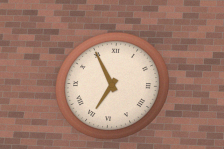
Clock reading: h=6 m=55
